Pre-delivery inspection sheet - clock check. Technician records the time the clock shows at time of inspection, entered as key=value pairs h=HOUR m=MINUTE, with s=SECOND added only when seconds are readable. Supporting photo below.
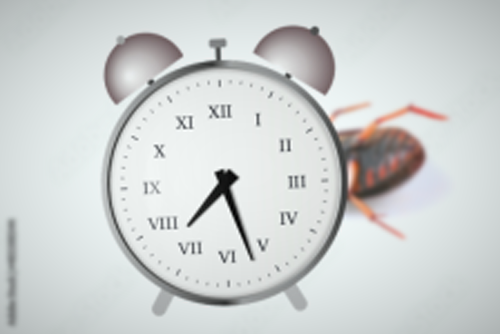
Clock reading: h=7 m=27
